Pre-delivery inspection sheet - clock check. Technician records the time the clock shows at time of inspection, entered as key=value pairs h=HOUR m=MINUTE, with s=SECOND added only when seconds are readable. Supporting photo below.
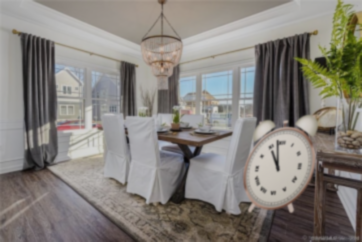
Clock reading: h=10 m=58
